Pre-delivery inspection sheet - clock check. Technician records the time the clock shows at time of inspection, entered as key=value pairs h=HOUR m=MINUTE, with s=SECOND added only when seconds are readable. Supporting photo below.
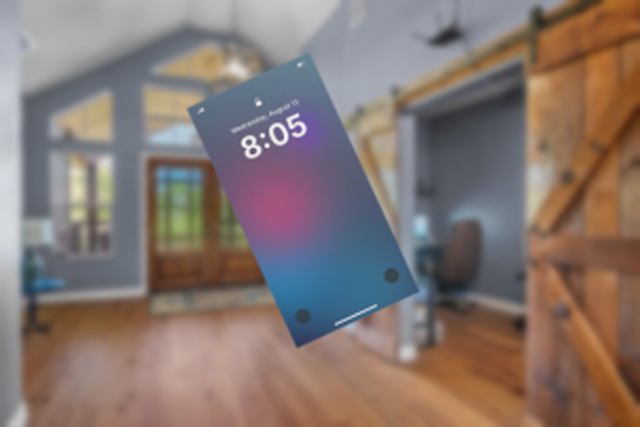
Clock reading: h=8 m=5
